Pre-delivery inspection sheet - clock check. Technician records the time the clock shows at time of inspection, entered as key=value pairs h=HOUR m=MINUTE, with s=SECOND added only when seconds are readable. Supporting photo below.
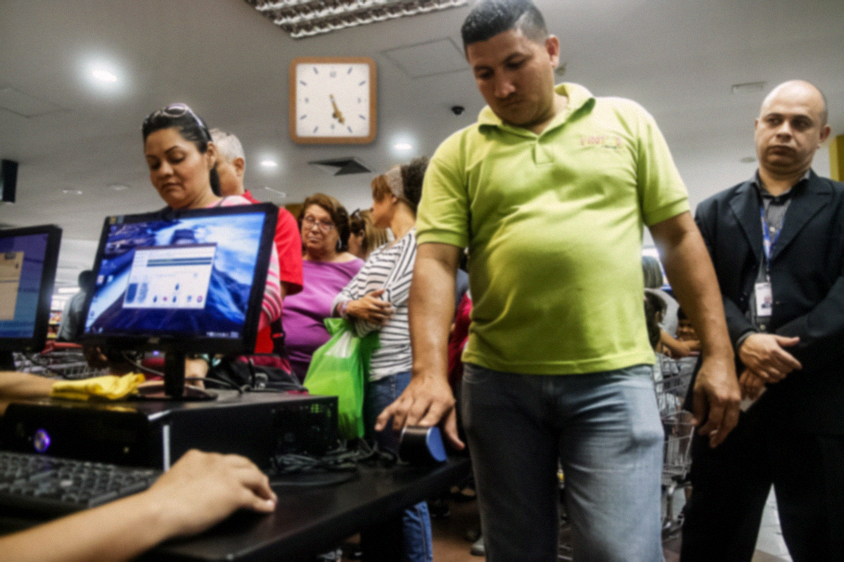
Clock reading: h=5 m=26
